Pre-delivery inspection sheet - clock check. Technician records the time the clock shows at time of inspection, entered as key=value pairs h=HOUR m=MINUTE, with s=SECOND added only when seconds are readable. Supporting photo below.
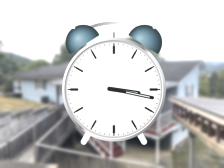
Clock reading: h=3 m=17
